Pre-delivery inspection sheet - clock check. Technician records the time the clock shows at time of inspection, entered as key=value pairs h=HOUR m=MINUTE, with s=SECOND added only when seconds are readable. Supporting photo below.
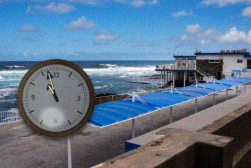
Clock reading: h=10 m=57
